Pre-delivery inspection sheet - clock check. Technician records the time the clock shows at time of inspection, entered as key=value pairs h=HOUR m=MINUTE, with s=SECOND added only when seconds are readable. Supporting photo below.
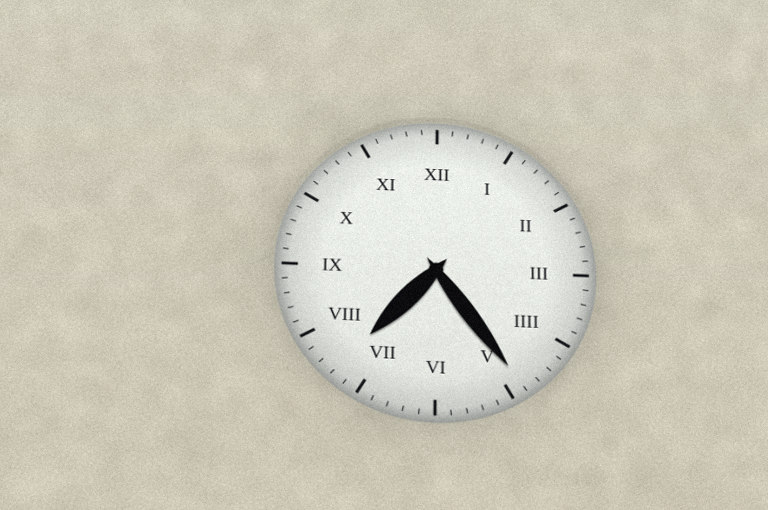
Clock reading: h=7 m=24
